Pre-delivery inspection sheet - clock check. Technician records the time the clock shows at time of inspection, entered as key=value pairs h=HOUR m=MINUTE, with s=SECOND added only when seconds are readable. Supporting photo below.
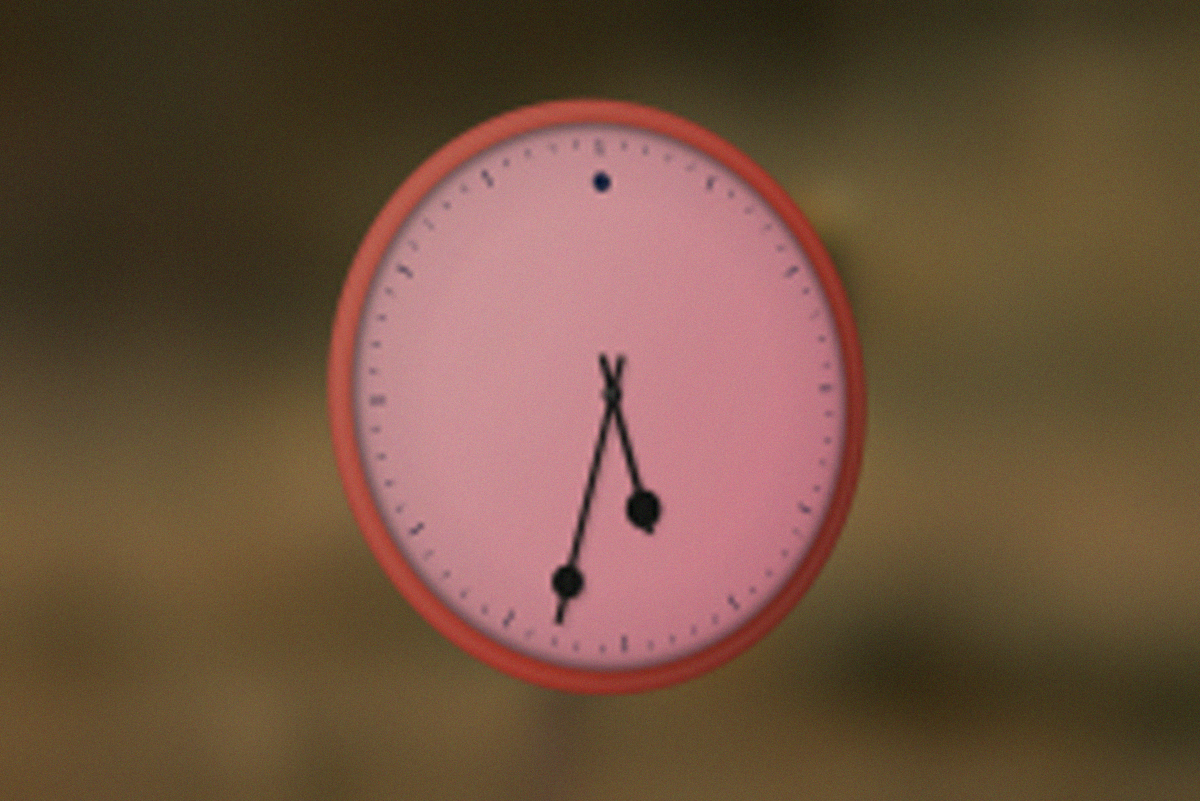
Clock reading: h=5 m=33
